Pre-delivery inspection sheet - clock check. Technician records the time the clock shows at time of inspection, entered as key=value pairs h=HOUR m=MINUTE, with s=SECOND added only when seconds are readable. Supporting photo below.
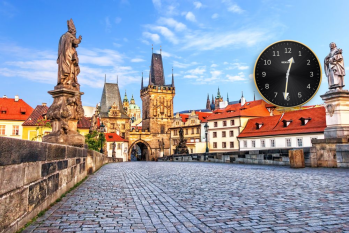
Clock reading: h=12 m=31
